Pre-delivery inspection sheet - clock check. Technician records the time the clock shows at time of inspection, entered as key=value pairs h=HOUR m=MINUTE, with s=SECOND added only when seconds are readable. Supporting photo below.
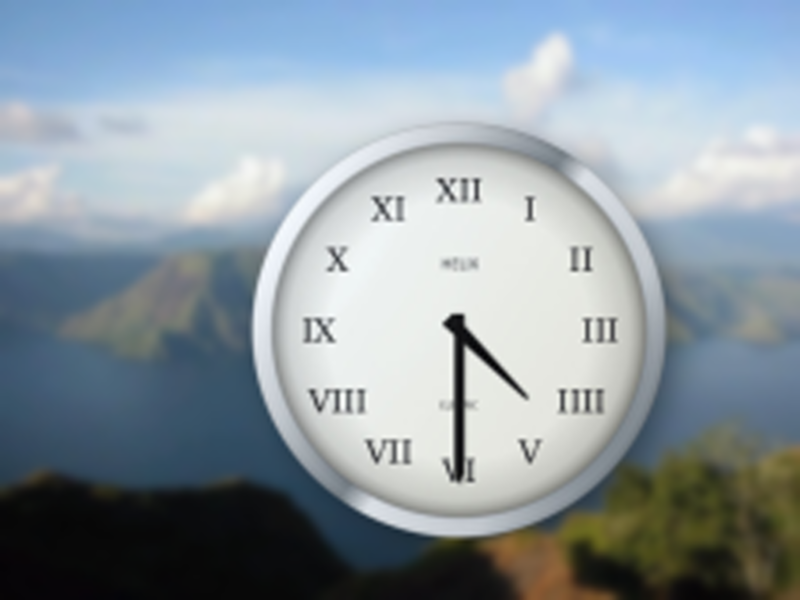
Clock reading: h=4 m=30
